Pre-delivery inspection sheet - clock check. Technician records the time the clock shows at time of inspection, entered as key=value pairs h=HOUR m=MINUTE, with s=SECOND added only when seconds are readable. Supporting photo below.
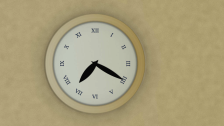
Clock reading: h=7 m=20
